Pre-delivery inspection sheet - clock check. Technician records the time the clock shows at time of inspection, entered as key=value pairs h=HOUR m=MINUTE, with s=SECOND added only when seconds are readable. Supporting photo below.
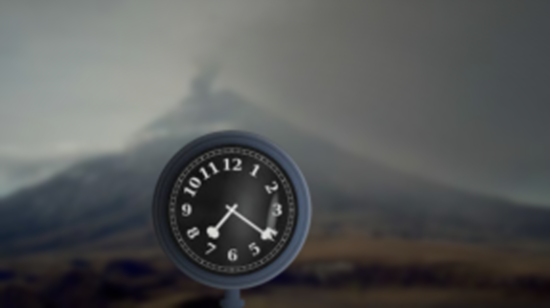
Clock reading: h=7 m=21
